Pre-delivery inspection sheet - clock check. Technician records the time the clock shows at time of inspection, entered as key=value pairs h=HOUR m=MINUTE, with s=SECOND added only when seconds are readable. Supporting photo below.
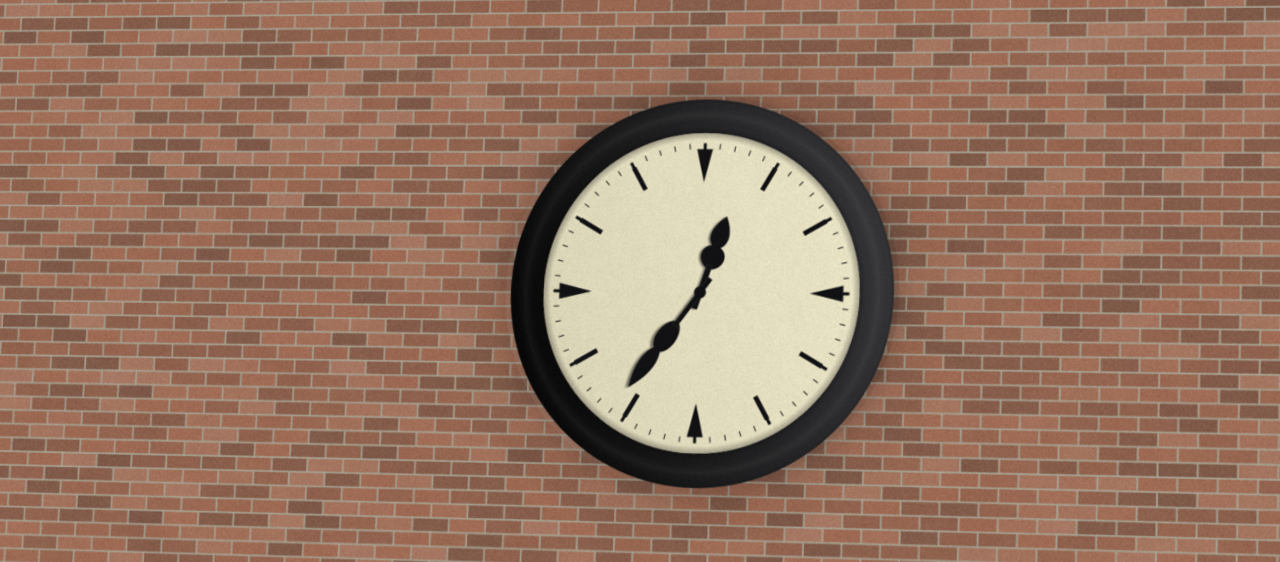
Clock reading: h=12 m=36
